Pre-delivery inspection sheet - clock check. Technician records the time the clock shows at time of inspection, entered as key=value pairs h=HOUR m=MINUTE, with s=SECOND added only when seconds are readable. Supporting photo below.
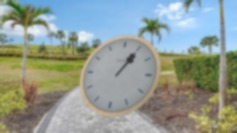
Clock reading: h=1 m=5
